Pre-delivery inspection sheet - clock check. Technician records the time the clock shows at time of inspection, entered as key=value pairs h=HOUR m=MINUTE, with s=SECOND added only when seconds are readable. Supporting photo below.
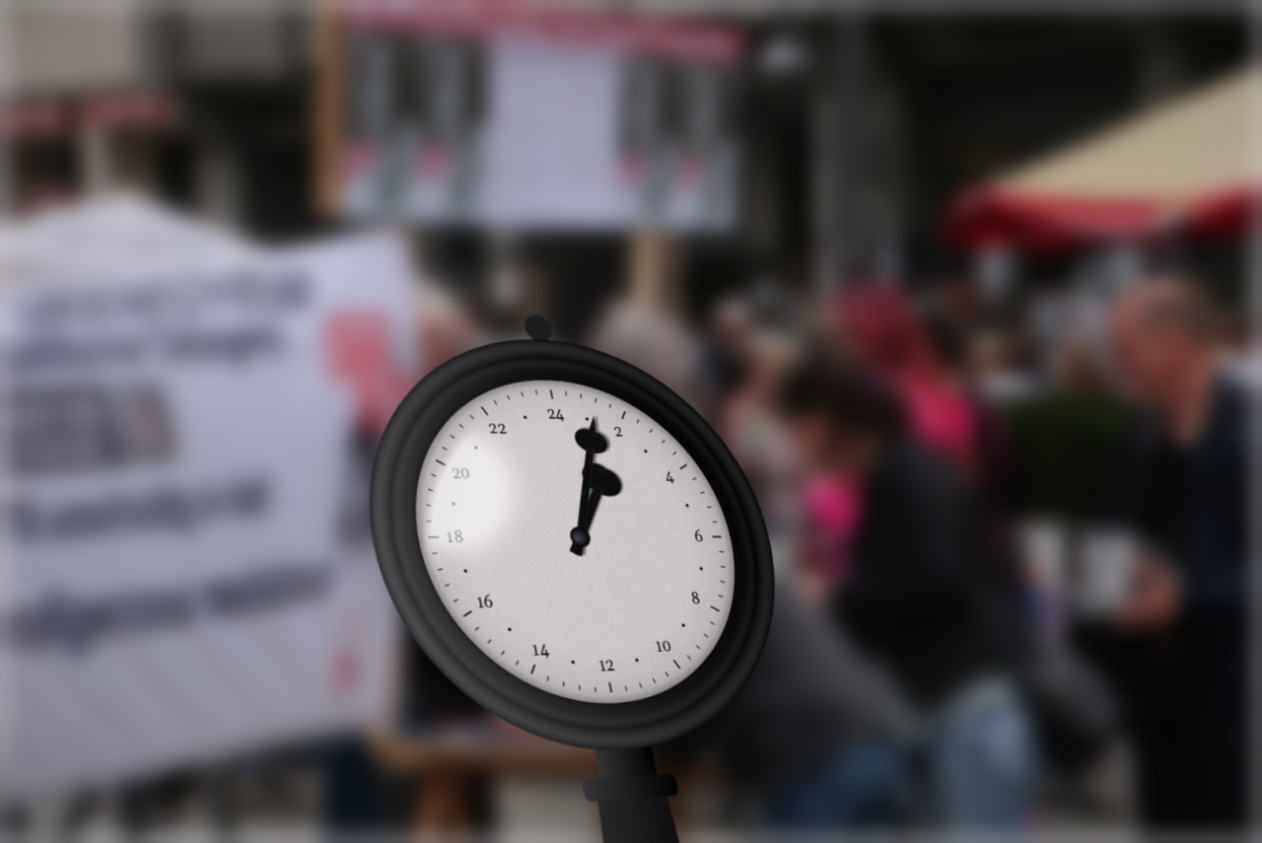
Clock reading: h=2 m=3
